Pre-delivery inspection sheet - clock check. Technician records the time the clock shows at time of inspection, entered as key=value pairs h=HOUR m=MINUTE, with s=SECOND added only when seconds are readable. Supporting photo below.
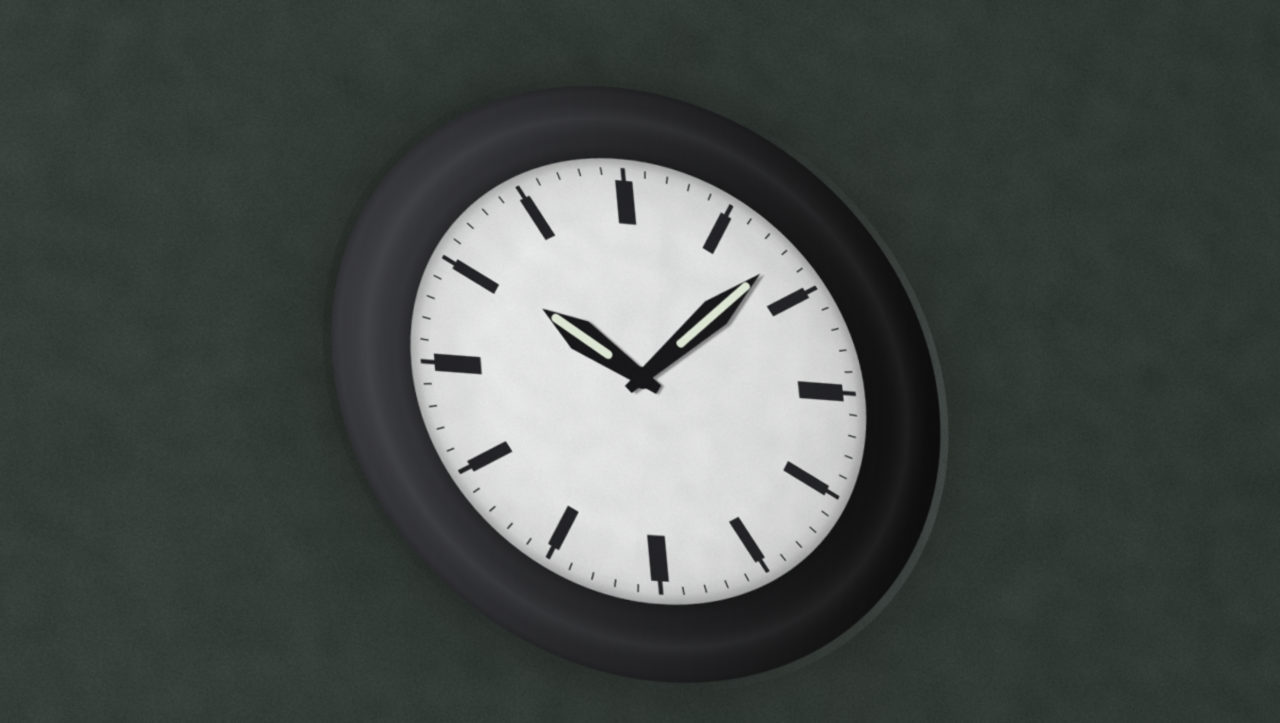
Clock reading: h=10 m=8
